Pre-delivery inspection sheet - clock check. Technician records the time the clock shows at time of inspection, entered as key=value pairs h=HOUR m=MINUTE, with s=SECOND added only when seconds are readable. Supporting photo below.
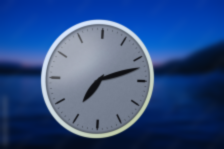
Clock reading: h=7 m=12
